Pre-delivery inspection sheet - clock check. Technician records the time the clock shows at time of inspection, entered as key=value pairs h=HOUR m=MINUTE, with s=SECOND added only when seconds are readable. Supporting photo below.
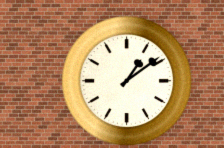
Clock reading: h=1 m=9
